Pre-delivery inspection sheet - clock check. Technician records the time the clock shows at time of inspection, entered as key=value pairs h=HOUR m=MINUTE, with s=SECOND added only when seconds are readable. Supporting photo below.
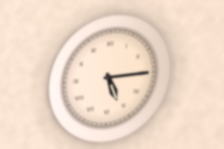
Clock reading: h=5 m=15
